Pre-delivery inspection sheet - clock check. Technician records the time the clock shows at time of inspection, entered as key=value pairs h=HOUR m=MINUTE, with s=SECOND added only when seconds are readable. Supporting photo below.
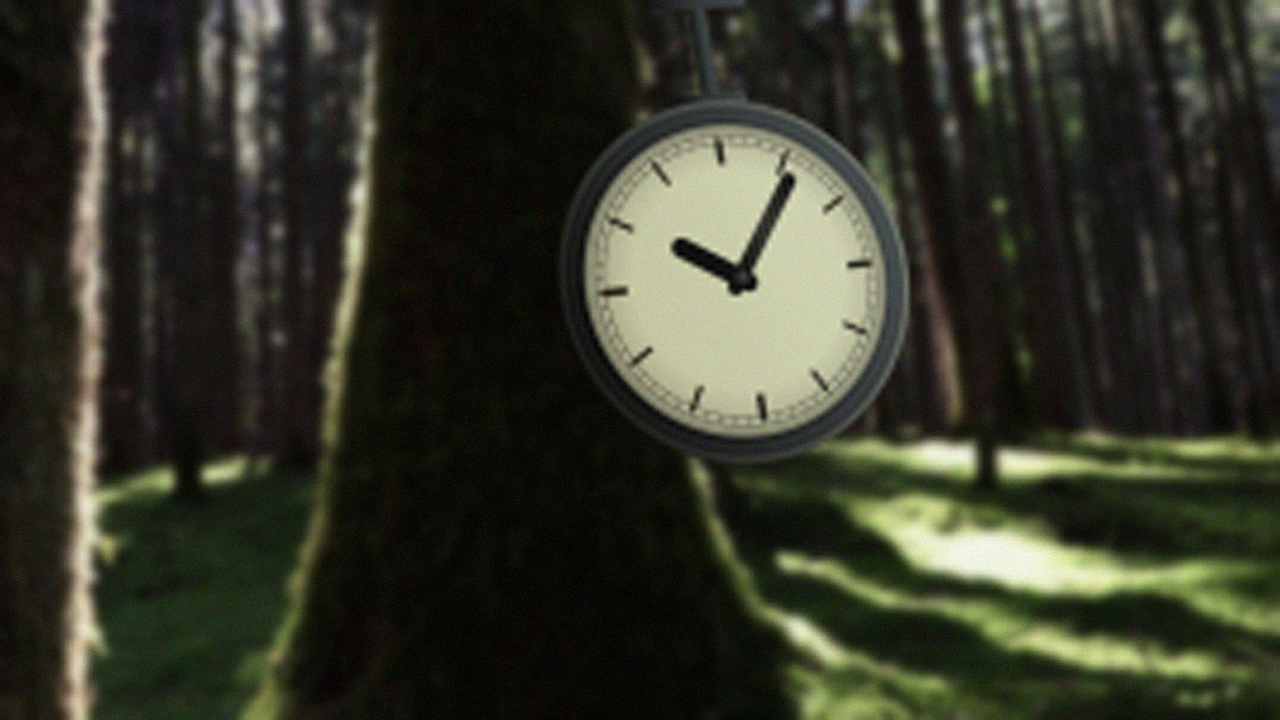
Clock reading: h=10 m=6
